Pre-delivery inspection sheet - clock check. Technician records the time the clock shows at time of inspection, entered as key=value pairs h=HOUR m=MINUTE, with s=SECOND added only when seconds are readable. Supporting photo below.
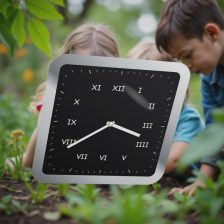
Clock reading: h=3 m=39
